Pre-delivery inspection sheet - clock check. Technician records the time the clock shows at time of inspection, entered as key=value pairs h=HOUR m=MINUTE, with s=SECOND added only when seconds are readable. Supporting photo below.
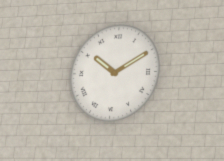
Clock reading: h=10 m=10
